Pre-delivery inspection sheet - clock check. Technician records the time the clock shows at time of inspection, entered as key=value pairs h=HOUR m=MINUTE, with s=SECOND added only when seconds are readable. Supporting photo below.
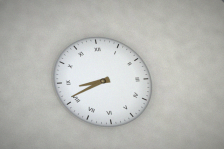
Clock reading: h=8 m=41
